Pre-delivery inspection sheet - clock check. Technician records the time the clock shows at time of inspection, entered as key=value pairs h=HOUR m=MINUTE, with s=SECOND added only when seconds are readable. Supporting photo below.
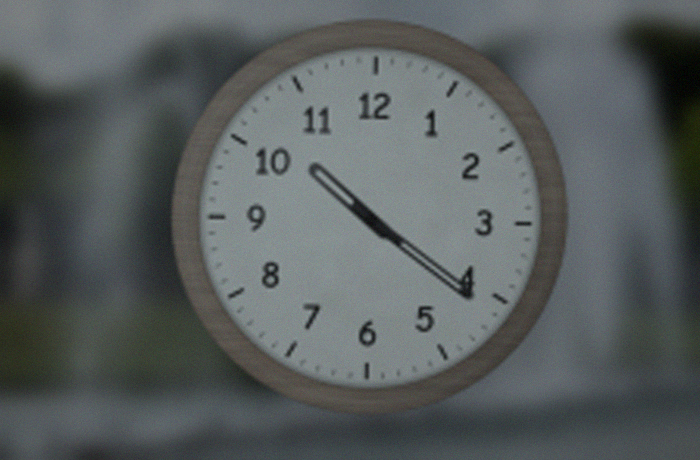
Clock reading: h=10 m=21
